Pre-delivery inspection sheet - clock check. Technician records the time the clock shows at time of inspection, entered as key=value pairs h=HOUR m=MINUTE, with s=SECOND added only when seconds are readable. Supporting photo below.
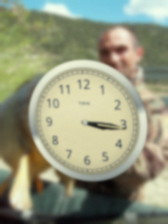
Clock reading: h=3 m=16
